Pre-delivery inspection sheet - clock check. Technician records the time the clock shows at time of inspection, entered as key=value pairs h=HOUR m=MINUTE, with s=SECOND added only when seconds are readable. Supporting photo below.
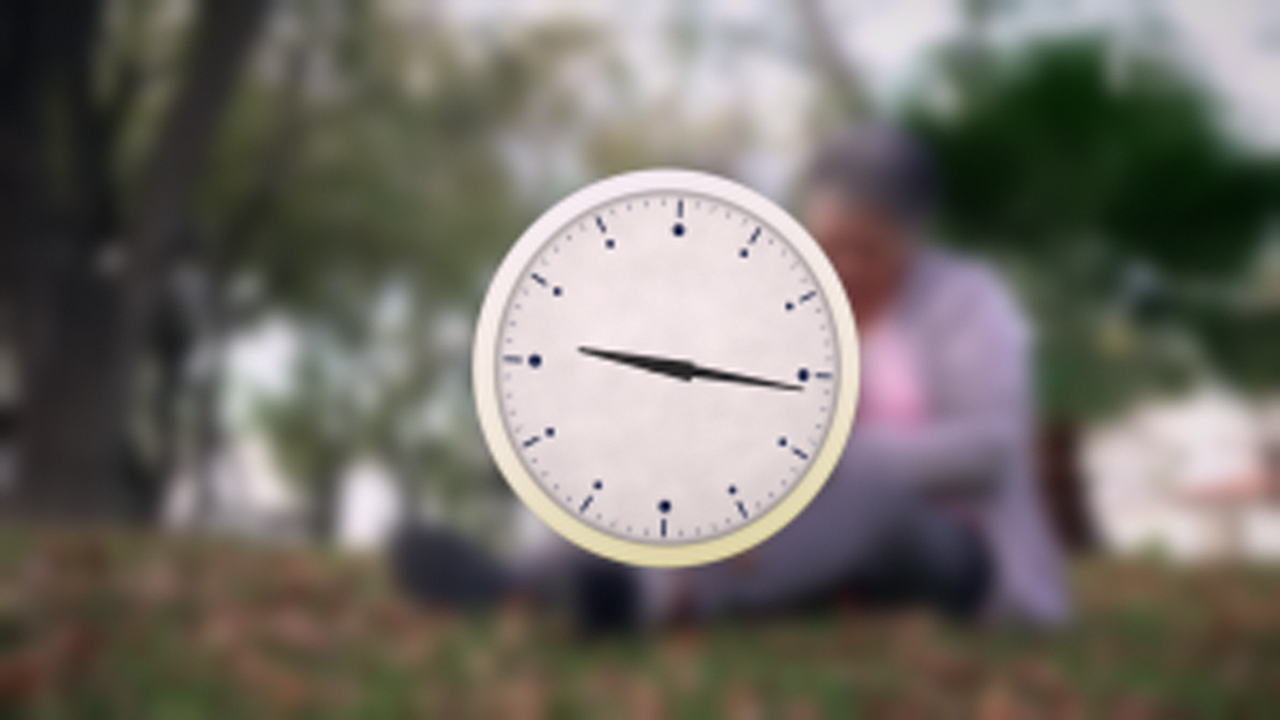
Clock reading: h=9 m=16
